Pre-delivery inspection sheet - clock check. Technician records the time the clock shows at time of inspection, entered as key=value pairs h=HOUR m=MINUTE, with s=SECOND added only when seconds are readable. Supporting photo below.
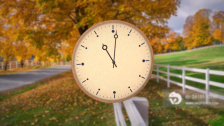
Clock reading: h=11 m=1
